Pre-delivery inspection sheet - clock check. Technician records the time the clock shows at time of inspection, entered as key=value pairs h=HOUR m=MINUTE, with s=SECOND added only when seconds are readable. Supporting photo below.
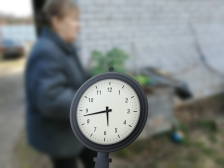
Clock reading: h=5 m=43
